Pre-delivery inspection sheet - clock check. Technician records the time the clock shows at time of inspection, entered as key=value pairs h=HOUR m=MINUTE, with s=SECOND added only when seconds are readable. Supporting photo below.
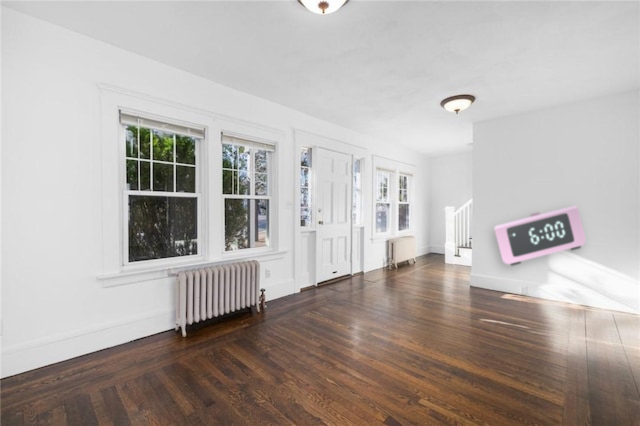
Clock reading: h=6 m=0
